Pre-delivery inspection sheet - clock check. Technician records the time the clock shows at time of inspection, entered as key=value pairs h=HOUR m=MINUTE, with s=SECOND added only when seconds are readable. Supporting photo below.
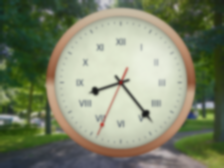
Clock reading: h=8 m=23 s=34
